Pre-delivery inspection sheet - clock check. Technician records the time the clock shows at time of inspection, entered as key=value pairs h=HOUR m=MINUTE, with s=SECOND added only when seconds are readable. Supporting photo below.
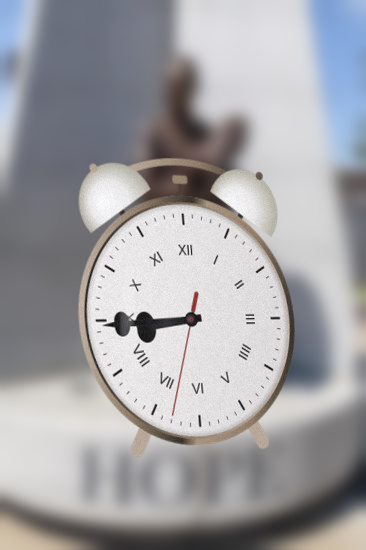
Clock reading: h=8 m=44 s=33
